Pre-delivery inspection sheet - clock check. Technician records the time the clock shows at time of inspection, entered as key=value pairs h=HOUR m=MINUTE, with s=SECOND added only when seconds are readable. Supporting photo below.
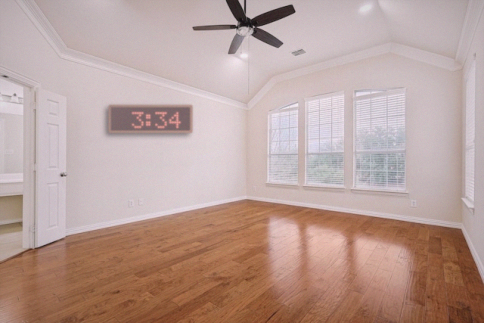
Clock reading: h=3 m=34
